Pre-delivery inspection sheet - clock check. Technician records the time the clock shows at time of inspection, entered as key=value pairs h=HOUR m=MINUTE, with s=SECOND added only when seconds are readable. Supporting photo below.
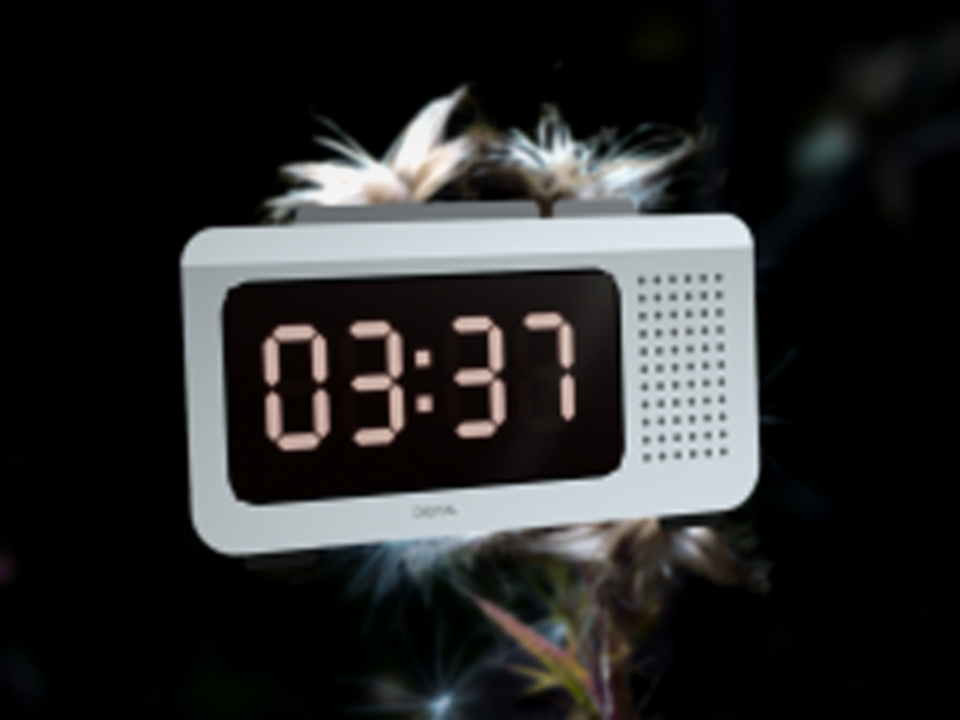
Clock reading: h=3 m=37
